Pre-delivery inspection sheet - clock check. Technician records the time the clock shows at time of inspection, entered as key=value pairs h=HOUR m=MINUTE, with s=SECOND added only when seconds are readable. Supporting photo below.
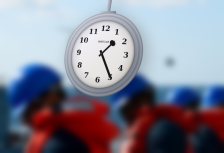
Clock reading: h=1 m=25
